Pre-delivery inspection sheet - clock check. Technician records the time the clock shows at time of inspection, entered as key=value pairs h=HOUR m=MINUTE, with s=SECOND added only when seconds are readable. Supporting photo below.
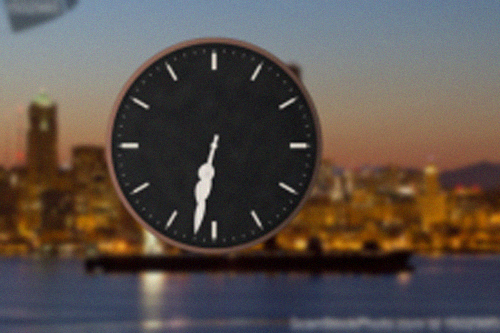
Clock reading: h=6 m=32
